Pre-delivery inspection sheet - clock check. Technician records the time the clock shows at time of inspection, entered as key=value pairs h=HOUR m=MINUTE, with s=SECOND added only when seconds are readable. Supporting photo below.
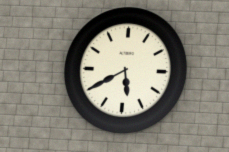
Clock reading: h=5 m=40
